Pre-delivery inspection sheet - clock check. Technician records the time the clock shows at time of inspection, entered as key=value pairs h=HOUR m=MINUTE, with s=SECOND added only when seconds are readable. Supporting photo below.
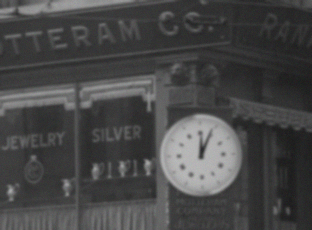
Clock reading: h=12 m=4
